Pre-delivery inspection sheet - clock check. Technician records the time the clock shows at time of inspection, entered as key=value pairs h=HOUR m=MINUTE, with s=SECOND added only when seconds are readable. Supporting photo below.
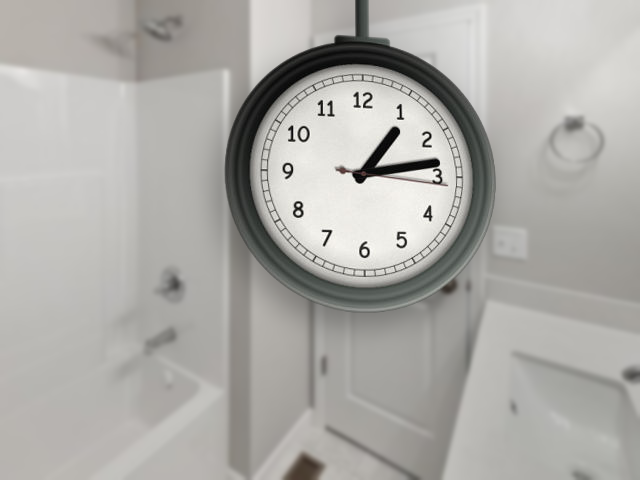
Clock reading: h=1 m=13 s=16
